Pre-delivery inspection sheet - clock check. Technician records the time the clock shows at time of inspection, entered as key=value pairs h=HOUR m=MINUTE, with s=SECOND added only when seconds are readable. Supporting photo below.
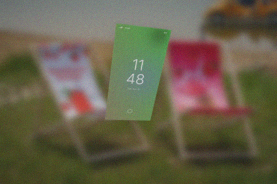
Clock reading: h=11 m=48
